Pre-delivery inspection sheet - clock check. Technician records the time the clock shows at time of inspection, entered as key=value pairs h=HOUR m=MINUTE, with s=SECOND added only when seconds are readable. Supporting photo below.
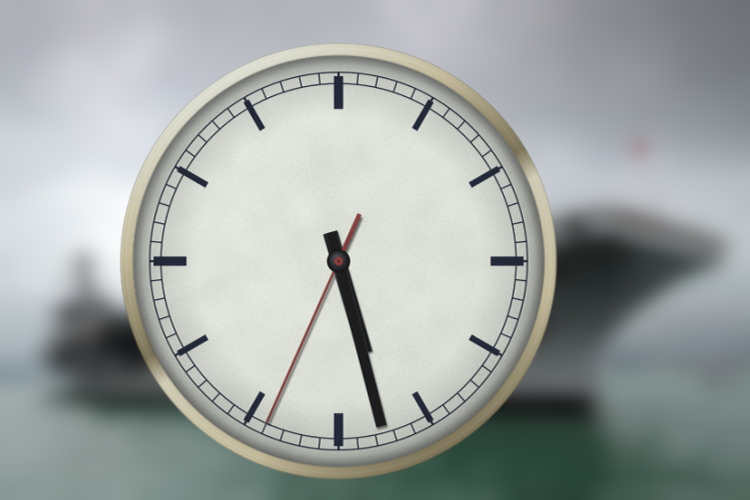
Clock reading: h=5 m=27 s=34
